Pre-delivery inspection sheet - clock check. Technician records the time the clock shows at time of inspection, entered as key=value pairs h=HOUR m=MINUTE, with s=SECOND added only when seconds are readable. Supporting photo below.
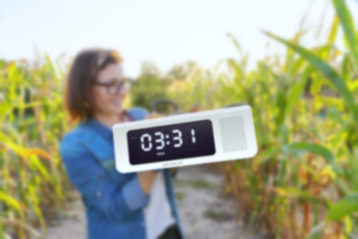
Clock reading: h=3 m=31
